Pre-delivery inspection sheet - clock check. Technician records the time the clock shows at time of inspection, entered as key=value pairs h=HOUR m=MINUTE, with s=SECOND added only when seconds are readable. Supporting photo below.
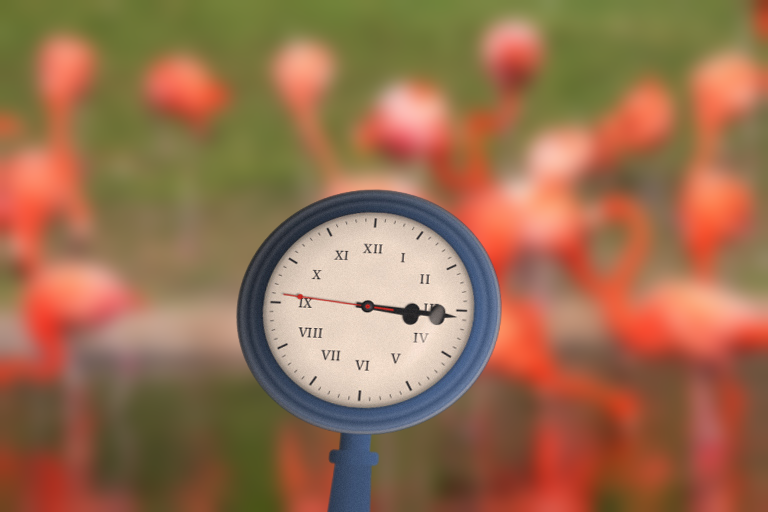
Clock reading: h=3 m=15 s=46
